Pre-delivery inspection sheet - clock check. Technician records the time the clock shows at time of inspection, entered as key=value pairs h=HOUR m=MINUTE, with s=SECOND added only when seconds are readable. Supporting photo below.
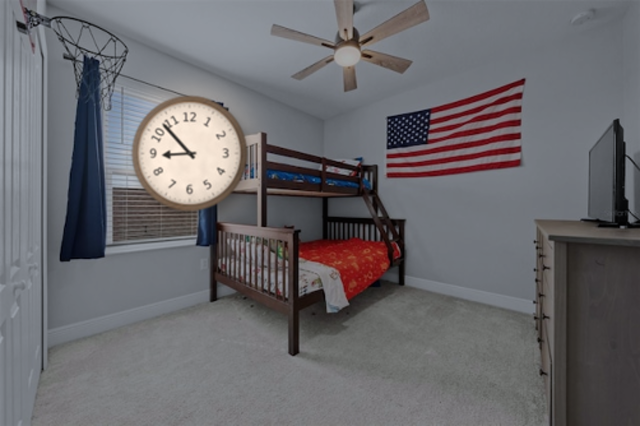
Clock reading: h=8 m=53
